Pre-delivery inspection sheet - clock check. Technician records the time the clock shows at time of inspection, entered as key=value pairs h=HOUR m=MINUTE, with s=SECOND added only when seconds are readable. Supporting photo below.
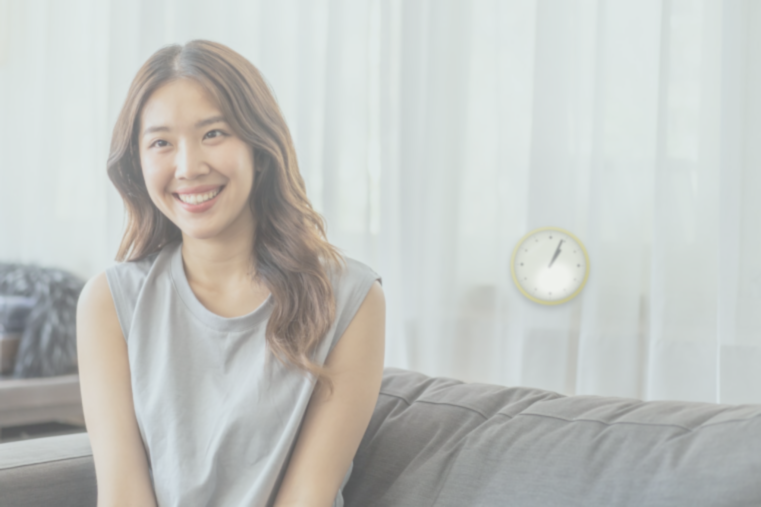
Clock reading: h=1 m=4
